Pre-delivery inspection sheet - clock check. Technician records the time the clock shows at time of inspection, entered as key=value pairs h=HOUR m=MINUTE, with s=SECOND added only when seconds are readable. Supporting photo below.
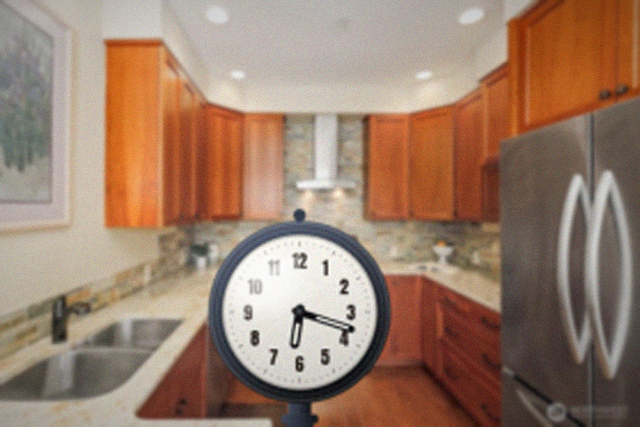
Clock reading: h=6 m=18
